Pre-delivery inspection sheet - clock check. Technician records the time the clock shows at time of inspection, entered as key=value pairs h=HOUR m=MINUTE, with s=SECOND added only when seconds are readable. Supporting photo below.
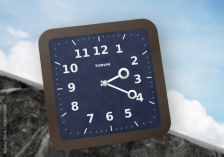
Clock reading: h=2 m=20
